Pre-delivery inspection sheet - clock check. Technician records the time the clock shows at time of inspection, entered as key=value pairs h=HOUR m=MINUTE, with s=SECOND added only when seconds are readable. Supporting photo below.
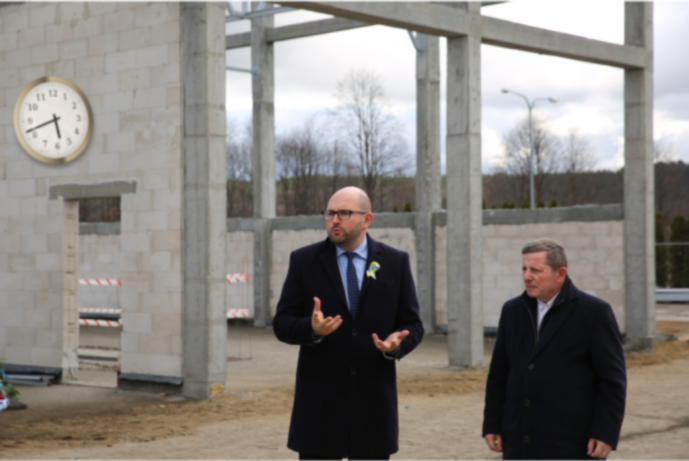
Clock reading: h=5 m=42
